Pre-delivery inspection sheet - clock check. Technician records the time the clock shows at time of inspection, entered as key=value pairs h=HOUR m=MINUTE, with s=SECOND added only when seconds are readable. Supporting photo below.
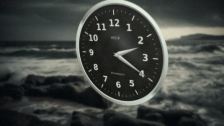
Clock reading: h=2 m=20
